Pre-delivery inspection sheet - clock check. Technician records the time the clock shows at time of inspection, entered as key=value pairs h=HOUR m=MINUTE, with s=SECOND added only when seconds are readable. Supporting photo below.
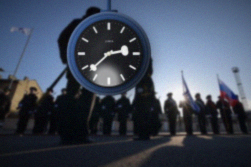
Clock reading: h=2 m=38
